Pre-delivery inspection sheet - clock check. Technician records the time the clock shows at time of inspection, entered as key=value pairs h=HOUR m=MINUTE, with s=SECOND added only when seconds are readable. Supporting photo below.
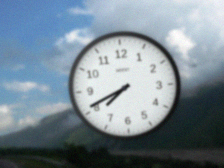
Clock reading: h=7 m=41
